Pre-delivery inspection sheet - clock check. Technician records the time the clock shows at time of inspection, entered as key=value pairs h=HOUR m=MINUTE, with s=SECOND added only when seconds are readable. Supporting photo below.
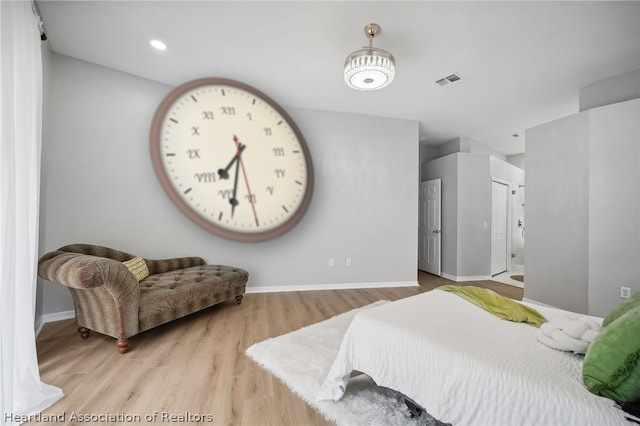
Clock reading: h=7 m=33 s=30
